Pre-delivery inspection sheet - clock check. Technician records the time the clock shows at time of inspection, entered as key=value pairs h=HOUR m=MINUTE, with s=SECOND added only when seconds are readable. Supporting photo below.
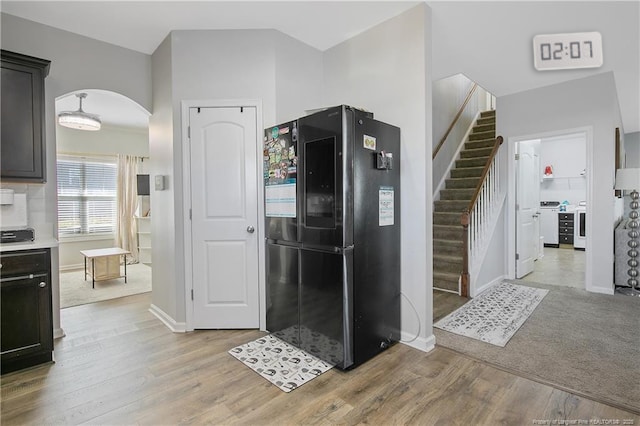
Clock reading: h=2 m=7
